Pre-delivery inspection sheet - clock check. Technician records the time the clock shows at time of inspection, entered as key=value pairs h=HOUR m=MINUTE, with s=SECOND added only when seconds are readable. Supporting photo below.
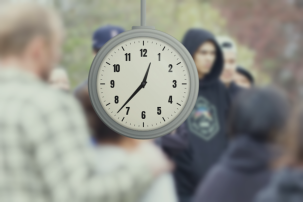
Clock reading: h=12 m=37
